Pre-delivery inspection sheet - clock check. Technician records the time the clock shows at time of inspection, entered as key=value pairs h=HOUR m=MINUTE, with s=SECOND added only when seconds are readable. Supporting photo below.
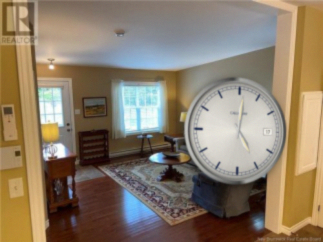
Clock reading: h=5 m=1
